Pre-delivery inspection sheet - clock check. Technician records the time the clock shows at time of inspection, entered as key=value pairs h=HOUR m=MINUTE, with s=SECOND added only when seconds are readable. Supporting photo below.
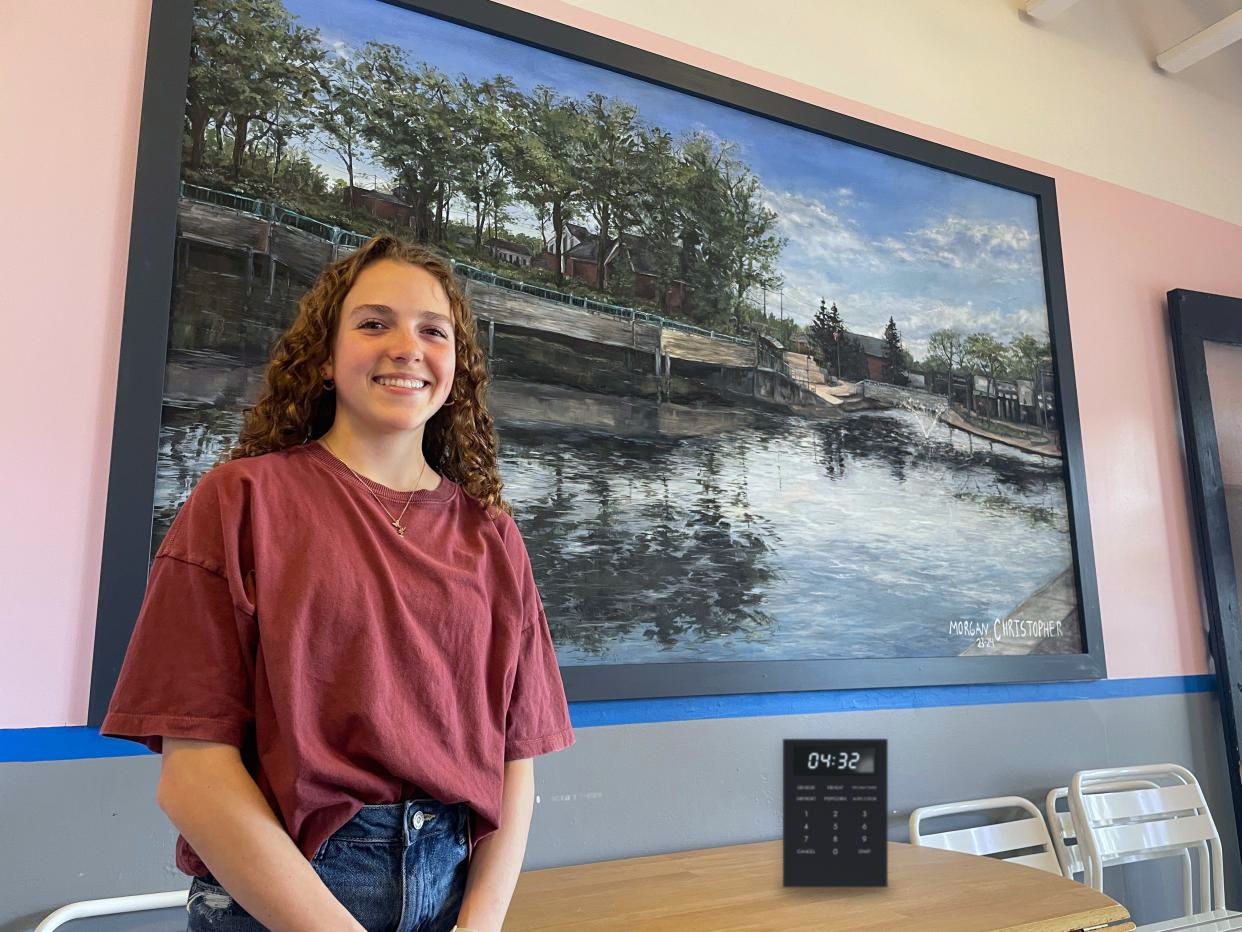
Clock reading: h=4 m=32
